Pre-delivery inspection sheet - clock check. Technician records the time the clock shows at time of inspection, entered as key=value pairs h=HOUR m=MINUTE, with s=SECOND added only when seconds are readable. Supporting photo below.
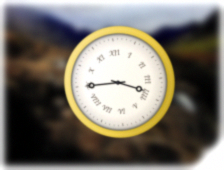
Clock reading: h=3 m=45
